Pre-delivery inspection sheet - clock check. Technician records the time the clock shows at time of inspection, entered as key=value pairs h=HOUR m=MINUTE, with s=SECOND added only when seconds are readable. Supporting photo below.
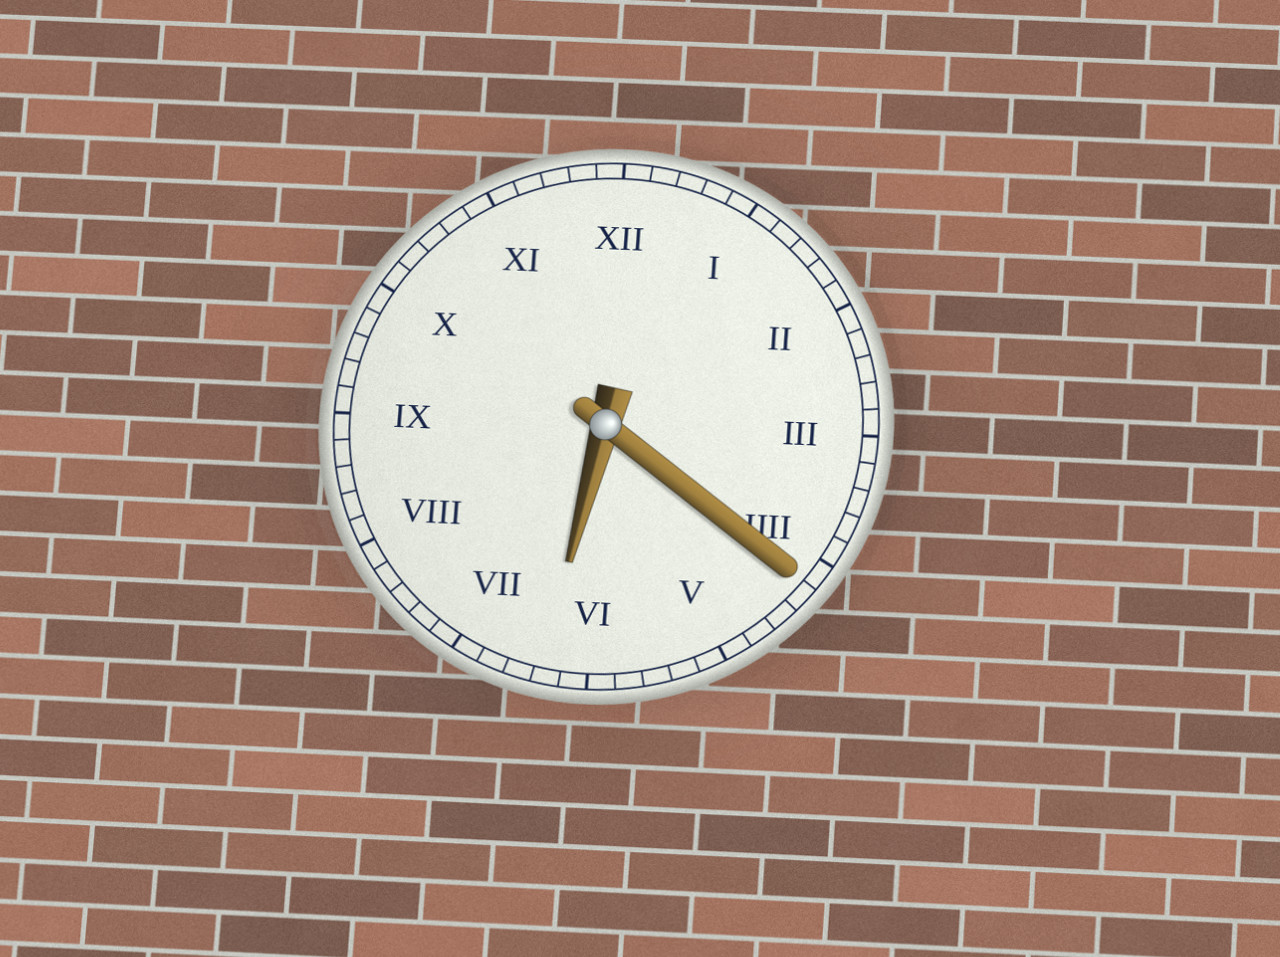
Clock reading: h=6 m=21
